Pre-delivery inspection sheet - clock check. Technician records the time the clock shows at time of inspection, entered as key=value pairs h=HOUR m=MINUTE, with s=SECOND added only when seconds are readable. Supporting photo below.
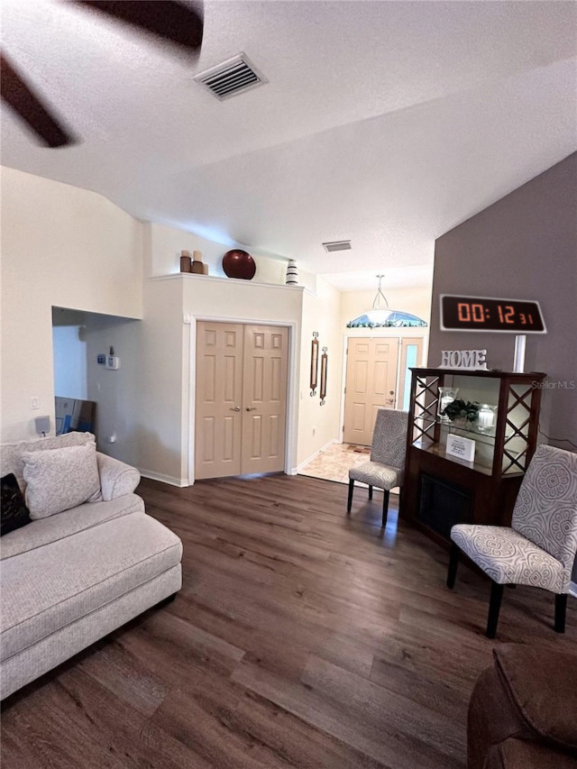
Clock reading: h=0 m=12
